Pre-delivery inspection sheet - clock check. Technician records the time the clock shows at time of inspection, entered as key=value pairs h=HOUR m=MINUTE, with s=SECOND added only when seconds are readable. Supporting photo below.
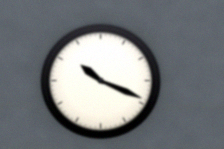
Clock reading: h=10 m=19
